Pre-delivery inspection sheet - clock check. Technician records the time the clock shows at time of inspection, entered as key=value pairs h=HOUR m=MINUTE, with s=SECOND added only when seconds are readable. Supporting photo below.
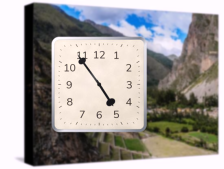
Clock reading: h=4 m=54
